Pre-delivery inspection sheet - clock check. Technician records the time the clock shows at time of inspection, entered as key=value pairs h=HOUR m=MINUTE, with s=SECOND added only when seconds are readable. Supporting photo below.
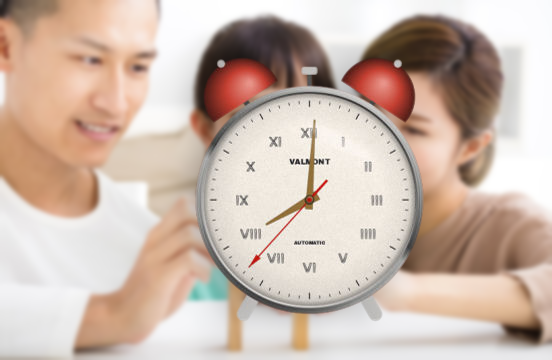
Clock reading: h=8 m=0 s=37
